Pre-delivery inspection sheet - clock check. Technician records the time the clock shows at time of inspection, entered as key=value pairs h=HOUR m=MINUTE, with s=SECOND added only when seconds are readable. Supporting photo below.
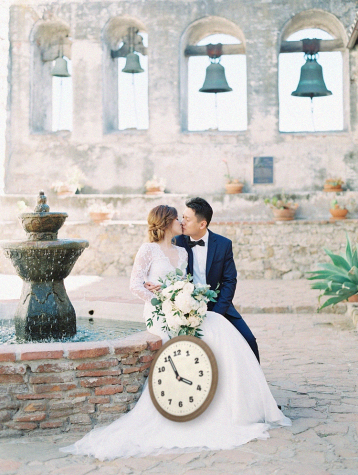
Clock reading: h=3 m=56
